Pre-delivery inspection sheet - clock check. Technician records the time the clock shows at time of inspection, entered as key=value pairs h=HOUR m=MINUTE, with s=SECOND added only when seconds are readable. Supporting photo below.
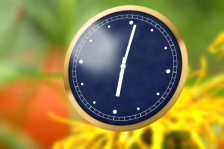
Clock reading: h=6 m=1
